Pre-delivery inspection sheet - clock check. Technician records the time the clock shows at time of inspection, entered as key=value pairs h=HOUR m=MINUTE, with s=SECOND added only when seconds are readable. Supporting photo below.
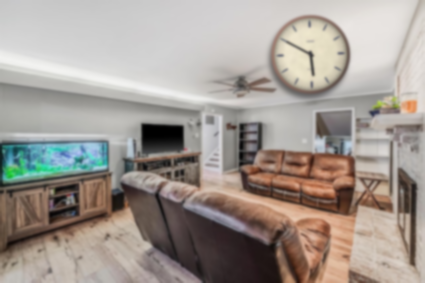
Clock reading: h=5 m=50
